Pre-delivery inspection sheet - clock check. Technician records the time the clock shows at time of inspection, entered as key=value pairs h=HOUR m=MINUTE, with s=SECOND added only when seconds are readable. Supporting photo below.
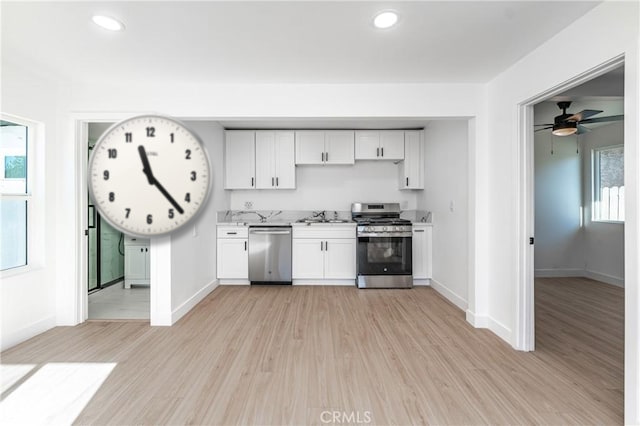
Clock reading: h=11 m=23
